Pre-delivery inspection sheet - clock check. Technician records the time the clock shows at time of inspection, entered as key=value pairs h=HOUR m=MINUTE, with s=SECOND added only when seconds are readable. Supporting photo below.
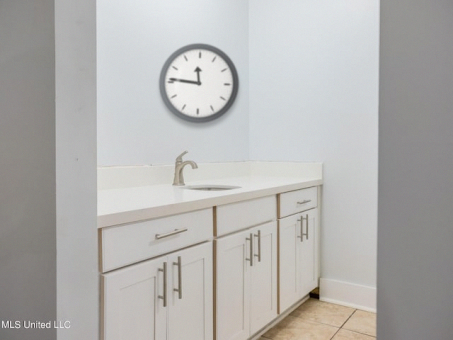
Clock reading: h=11 m=46
